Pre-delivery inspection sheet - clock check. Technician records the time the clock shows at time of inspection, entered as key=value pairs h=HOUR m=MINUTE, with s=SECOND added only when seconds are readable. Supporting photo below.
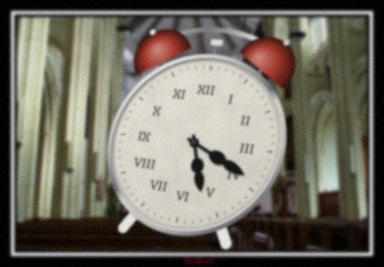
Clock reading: h=5 m=19
